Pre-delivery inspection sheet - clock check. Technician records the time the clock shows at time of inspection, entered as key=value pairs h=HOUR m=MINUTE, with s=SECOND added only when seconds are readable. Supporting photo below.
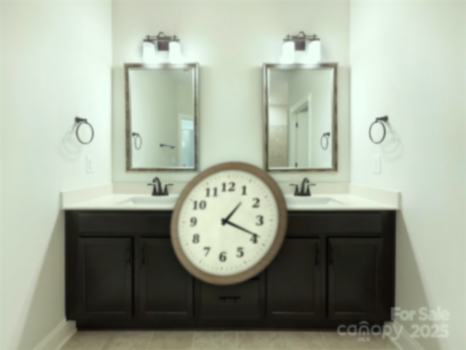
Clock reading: h=1 m=19
